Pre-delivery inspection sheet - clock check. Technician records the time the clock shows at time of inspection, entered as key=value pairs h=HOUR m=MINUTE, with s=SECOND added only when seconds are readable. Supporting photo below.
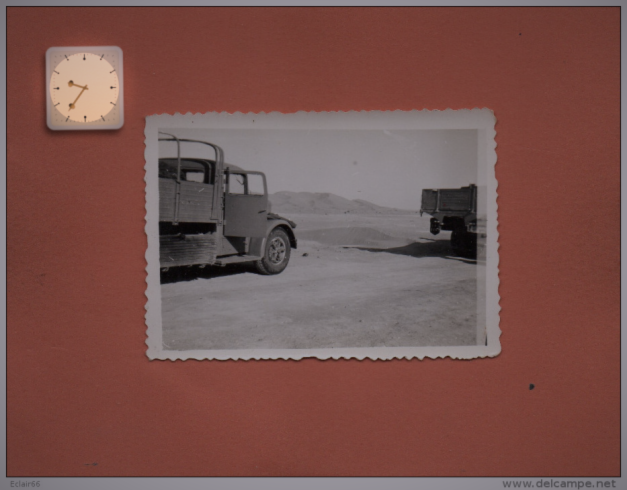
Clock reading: h=9 m=36
